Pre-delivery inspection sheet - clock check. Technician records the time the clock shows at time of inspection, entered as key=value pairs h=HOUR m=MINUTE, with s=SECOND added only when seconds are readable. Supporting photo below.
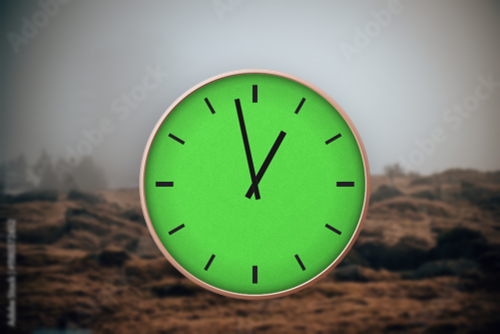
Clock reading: h=12 m=58
